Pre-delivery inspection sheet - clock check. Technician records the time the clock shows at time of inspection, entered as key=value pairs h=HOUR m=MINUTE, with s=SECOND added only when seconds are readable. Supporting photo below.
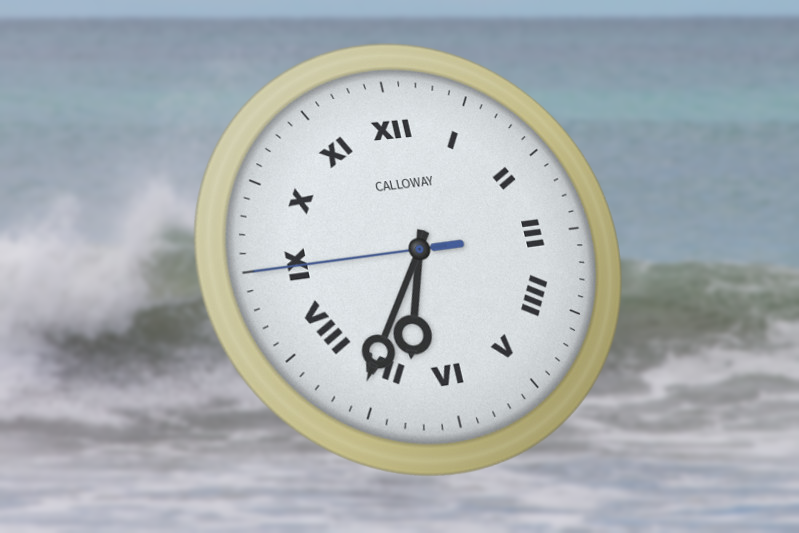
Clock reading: h=6 m=35 s=45
